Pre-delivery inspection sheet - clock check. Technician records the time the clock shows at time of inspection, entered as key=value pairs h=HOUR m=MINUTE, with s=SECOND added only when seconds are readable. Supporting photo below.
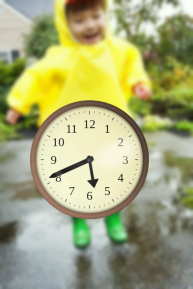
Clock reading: h=5 m=41
